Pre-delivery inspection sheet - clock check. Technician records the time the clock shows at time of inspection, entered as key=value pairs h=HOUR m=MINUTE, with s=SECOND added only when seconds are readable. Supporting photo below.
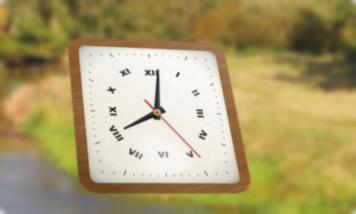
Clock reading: h=8 m=1 s=24
